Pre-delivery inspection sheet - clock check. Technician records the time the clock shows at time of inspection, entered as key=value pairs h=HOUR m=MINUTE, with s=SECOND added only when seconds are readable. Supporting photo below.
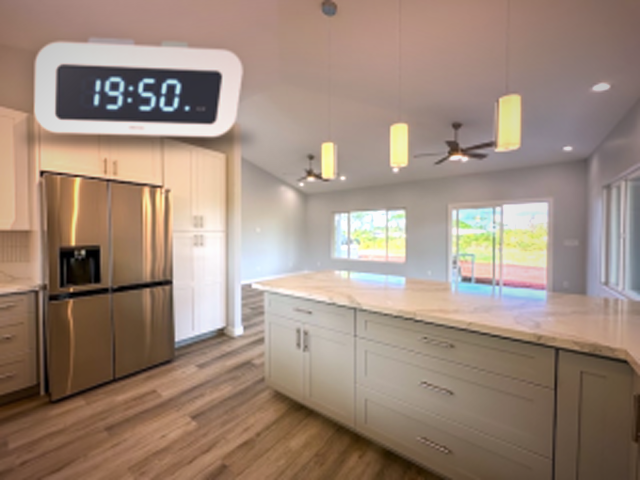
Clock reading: h=19 m=50
